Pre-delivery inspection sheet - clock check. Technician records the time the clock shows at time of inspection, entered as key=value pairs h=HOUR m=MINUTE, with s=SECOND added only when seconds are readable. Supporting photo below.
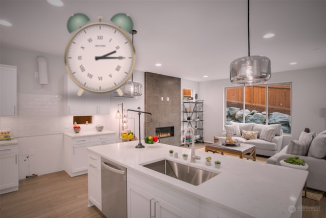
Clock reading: h=2 m=15
